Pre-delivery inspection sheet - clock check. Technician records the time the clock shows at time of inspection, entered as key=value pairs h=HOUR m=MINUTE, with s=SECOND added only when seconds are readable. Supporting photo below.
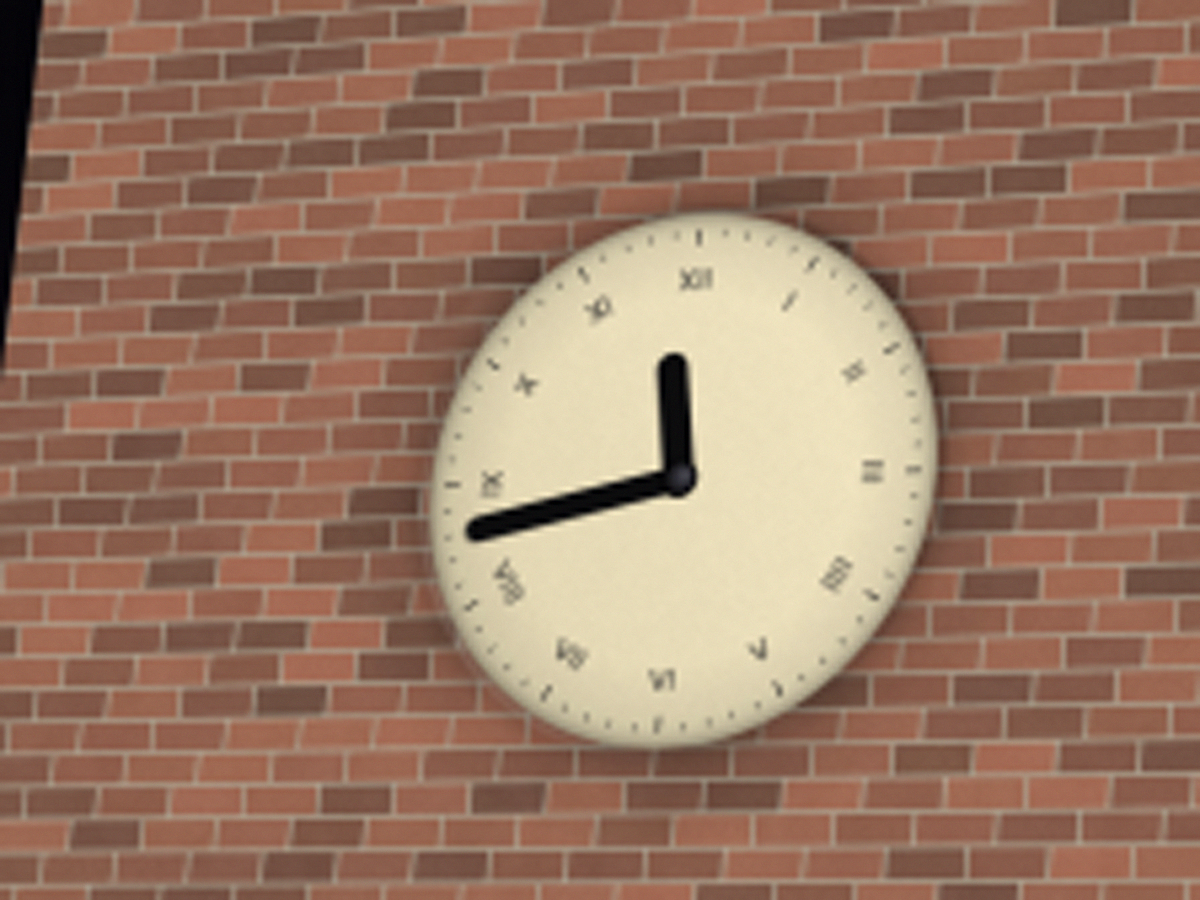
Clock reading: h=11 m=43
